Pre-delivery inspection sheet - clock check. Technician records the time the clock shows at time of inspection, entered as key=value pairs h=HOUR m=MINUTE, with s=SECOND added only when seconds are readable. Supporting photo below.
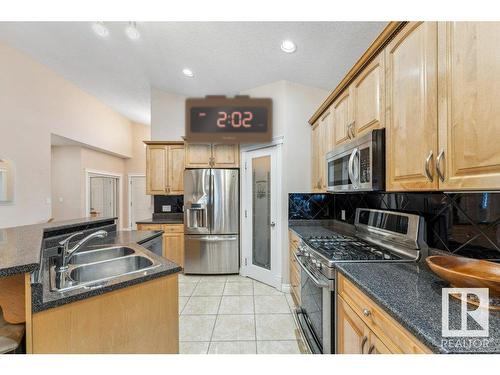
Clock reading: h=2 m=2
